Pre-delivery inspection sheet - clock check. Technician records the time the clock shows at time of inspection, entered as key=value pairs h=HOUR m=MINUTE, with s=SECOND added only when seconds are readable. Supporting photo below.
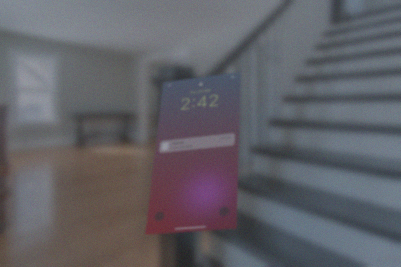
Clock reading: h=2 m=42
